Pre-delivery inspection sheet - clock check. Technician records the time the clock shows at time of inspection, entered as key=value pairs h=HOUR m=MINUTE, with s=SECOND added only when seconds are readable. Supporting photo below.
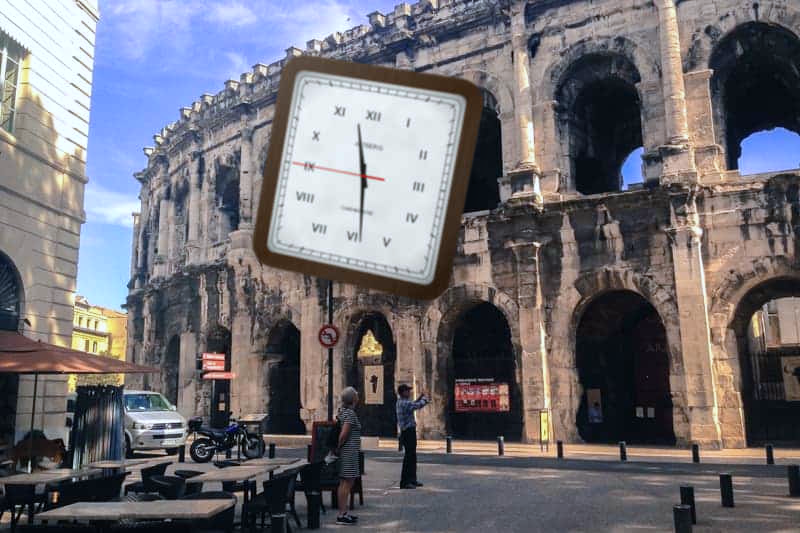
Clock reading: h=11 m=28 s=45
